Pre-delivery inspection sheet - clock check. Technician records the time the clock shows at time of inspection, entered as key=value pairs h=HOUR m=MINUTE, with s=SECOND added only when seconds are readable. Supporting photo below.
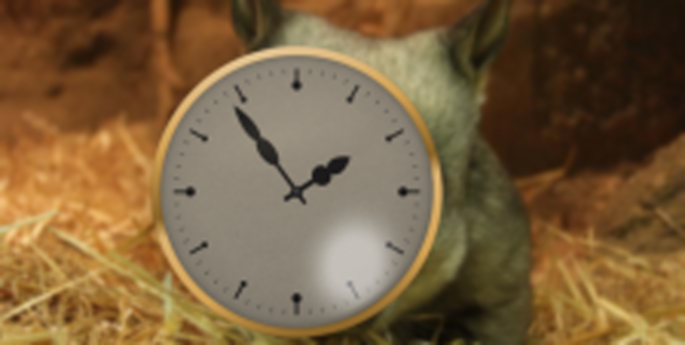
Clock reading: h=1 m=54
